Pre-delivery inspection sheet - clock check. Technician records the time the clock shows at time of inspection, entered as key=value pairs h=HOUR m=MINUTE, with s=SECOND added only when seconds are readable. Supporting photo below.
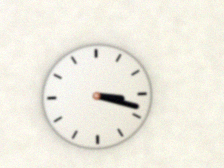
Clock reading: h=3 m=18
